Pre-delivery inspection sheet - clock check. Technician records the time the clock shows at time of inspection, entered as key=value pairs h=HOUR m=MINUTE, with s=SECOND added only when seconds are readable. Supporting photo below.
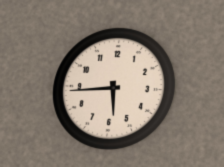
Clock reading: h=5 m=44
